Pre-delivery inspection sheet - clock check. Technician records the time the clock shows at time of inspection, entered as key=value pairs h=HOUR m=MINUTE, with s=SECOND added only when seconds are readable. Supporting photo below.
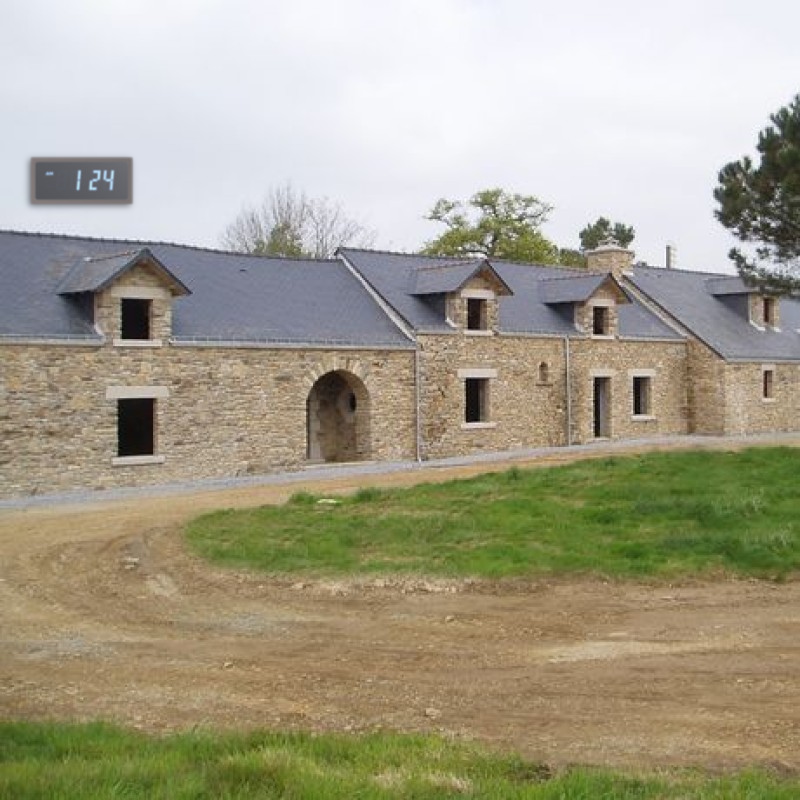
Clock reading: h=1 m=24
